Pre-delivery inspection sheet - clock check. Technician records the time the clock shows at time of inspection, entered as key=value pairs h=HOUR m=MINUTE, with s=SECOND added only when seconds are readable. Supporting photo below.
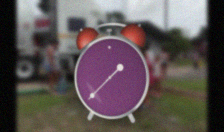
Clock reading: h=1 m=38
